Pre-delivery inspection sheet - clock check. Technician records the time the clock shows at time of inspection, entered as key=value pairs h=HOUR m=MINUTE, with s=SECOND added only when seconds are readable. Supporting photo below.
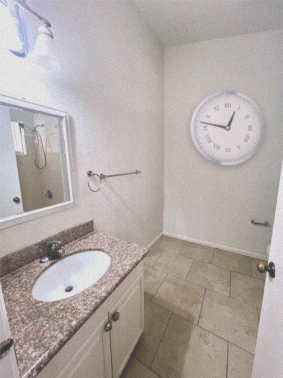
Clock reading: h=12 m=47
